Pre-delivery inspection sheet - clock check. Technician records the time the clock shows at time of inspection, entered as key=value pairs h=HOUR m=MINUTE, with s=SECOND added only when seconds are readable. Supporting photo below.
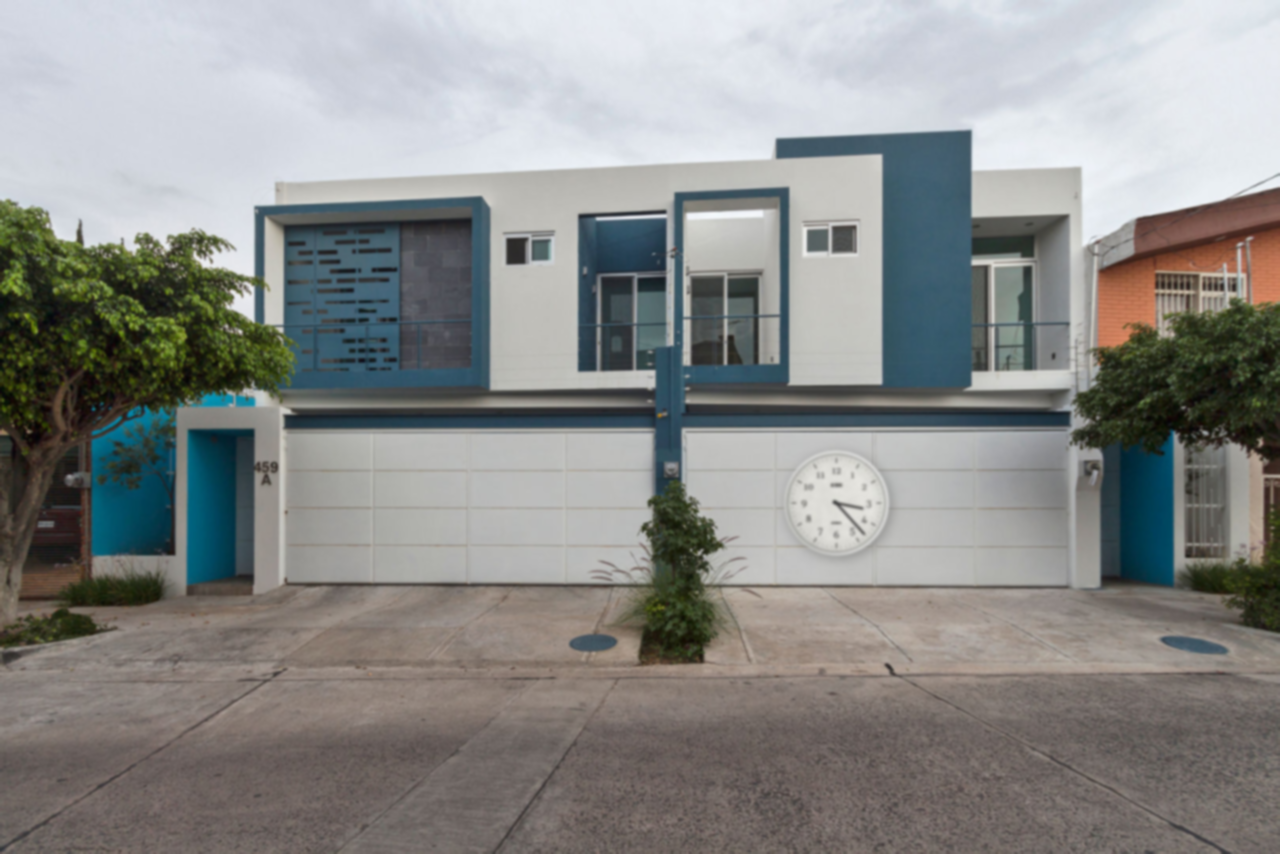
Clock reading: h=3 m=23
